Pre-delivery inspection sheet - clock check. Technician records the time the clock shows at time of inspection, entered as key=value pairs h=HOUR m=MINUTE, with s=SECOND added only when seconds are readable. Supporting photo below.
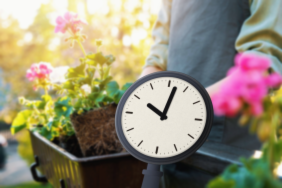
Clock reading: h=10 m=2
